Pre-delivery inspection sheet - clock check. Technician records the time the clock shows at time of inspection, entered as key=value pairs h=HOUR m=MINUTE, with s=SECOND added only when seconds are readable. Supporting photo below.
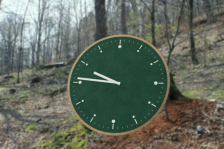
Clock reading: h=9 m=46
